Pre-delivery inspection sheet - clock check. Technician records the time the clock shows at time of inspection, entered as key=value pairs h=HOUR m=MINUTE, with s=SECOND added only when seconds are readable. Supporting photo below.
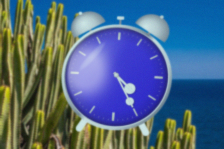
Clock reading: h=4 m=25
